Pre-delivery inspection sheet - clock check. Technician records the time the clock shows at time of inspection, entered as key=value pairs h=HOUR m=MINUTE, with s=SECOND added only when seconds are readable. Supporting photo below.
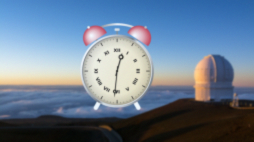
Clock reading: h=12 m=31
